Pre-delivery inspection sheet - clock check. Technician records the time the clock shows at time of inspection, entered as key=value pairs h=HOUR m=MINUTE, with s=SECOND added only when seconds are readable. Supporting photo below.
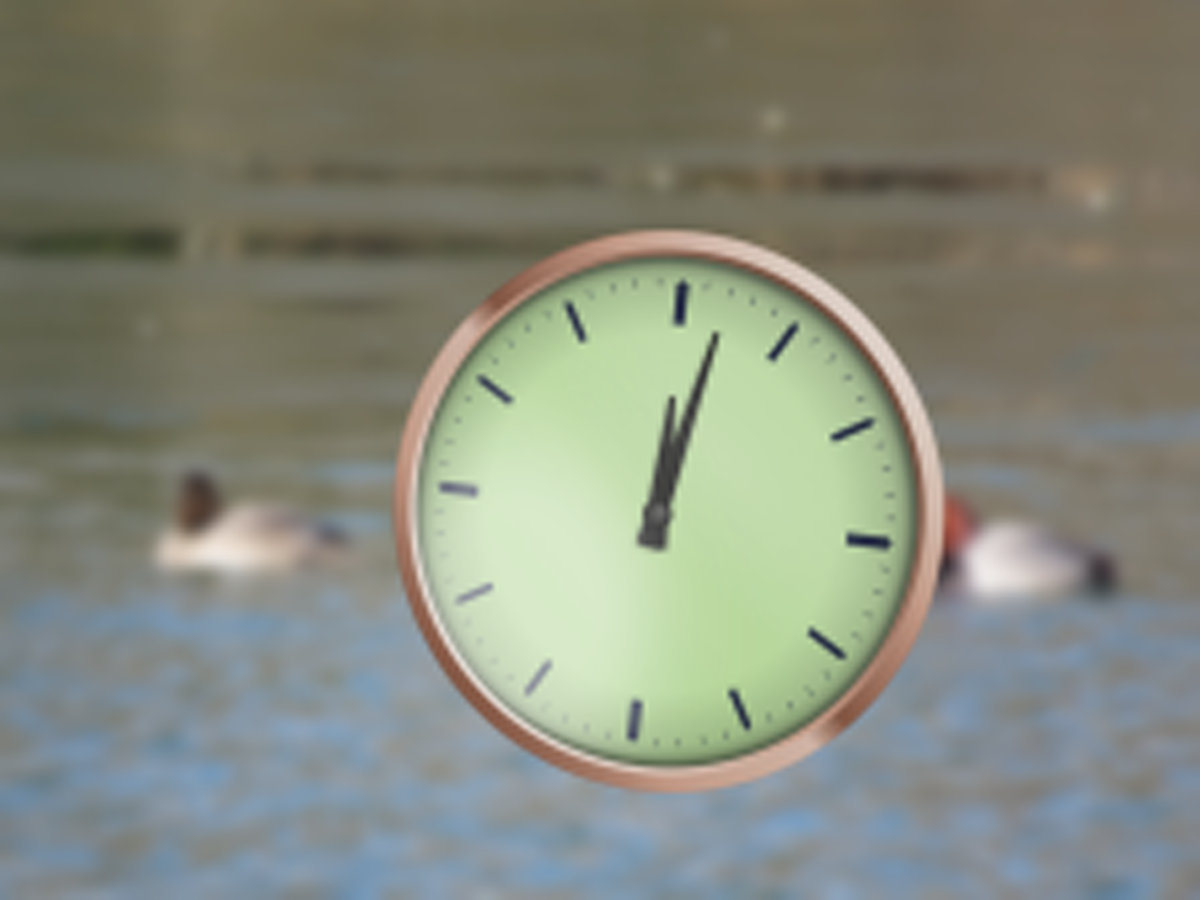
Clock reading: h=12 m=2
